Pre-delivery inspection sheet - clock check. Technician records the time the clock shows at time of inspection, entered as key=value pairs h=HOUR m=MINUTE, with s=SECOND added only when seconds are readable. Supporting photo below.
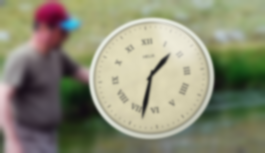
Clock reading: h=1 m=33
